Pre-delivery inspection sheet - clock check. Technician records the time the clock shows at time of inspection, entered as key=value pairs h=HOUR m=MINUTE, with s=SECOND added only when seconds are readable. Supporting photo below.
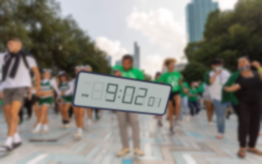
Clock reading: h=9 m=2
